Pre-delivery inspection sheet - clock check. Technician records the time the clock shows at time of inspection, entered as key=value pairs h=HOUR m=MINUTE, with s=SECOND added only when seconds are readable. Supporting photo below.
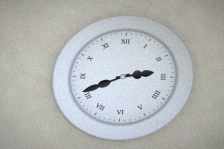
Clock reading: h=2 m=41
